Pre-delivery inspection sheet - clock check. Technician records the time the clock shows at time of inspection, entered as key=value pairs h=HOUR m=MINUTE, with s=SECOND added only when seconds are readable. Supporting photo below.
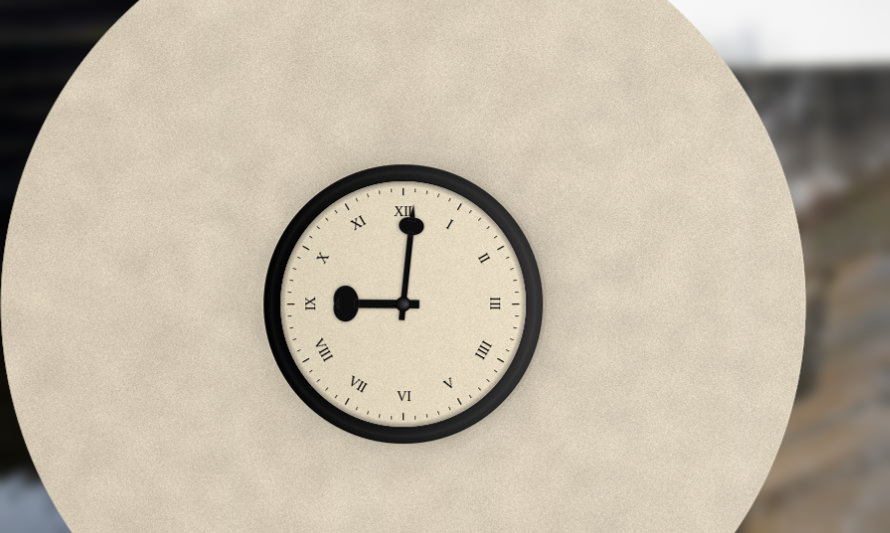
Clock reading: h=9 m=1
